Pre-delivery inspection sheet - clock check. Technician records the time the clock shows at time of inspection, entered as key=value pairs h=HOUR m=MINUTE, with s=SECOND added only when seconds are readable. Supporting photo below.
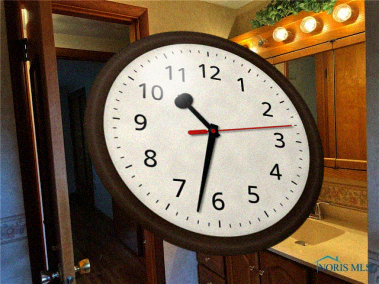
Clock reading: h=10 m=32 s=13
